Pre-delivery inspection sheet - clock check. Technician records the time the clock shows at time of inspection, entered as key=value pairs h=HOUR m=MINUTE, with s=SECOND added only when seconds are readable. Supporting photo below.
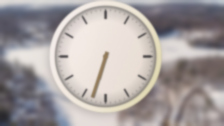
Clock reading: h=6 m=33
